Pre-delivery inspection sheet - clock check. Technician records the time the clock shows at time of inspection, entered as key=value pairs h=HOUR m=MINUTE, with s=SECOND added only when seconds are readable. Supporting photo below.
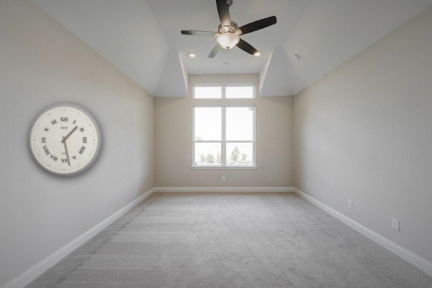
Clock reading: h=1 m=28
